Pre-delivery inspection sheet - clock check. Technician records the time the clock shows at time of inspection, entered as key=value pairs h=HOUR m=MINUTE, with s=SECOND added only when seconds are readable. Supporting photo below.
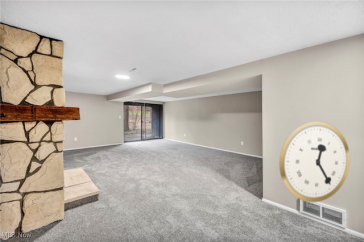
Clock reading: h=12 m=24
